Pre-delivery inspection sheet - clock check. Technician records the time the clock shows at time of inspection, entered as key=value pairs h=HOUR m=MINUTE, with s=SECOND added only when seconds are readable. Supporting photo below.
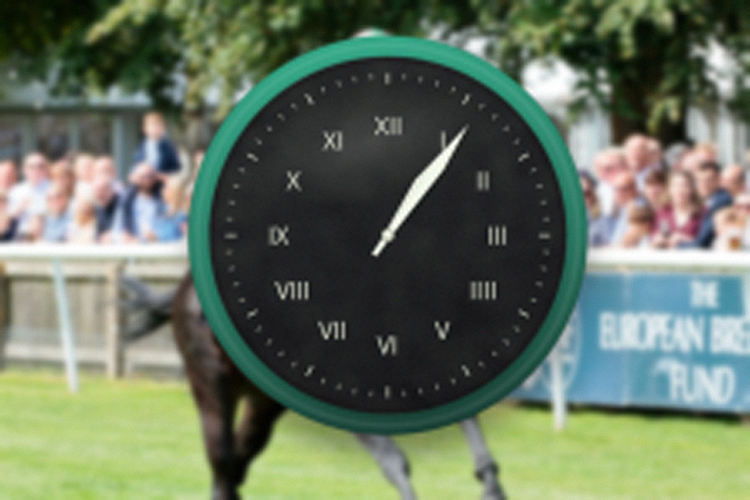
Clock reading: h=1 m=6
